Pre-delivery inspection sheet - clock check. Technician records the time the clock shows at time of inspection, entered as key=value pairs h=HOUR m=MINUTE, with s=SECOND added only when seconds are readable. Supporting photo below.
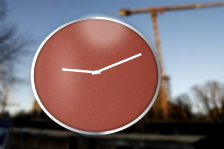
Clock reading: h=9 m=11
